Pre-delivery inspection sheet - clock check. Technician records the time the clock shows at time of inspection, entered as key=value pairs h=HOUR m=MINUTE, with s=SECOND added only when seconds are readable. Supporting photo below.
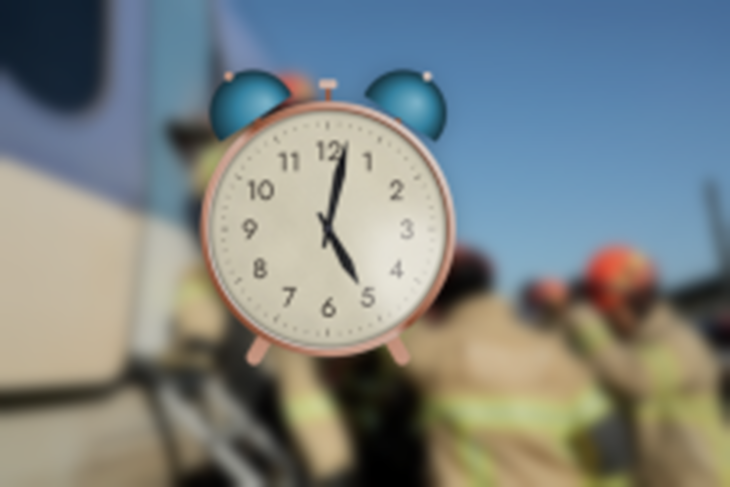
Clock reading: h=5 m=2
